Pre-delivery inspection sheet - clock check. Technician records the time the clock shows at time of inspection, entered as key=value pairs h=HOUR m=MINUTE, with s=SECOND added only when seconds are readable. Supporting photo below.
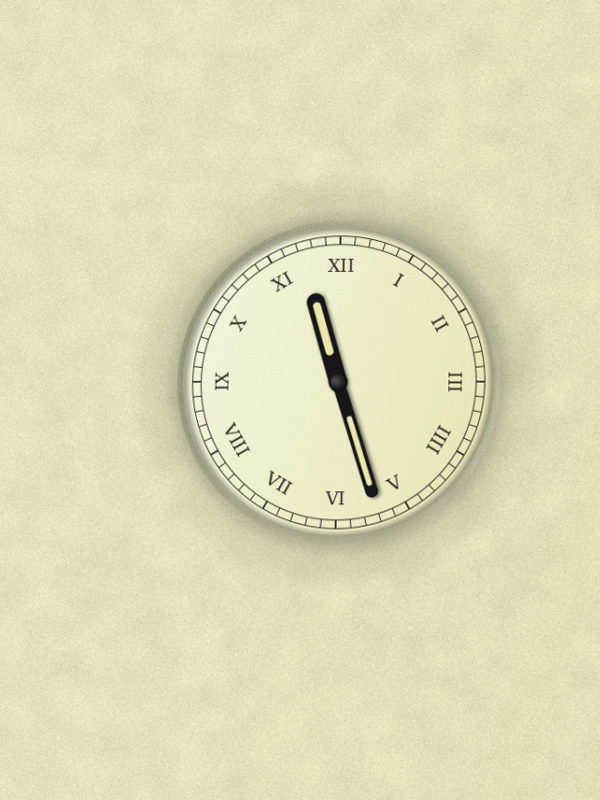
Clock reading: h=11 m=27
